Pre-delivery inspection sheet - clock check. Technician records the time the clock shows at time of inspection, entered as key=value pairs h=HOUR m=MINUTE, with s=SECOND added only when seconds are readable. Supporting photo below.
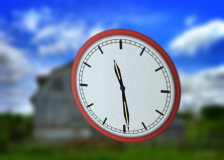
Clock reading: h=11 m=29
